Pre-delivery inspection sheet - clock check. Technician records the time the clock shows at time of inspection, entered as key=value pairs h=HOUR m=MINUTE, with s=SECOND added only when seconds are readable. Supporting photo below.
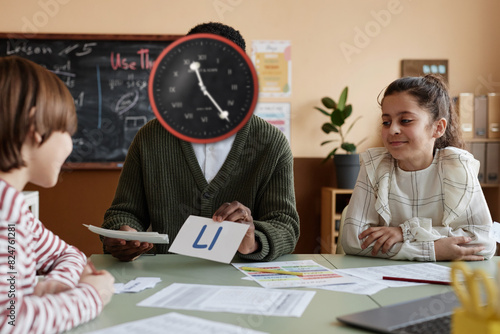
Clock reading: h=11 m=24
